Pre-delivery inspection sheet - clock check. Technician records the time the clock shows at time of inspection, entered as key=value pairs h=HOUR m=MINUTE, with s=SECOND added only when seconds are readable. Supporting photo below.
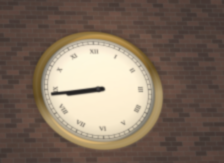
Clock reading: h=8 m=44
